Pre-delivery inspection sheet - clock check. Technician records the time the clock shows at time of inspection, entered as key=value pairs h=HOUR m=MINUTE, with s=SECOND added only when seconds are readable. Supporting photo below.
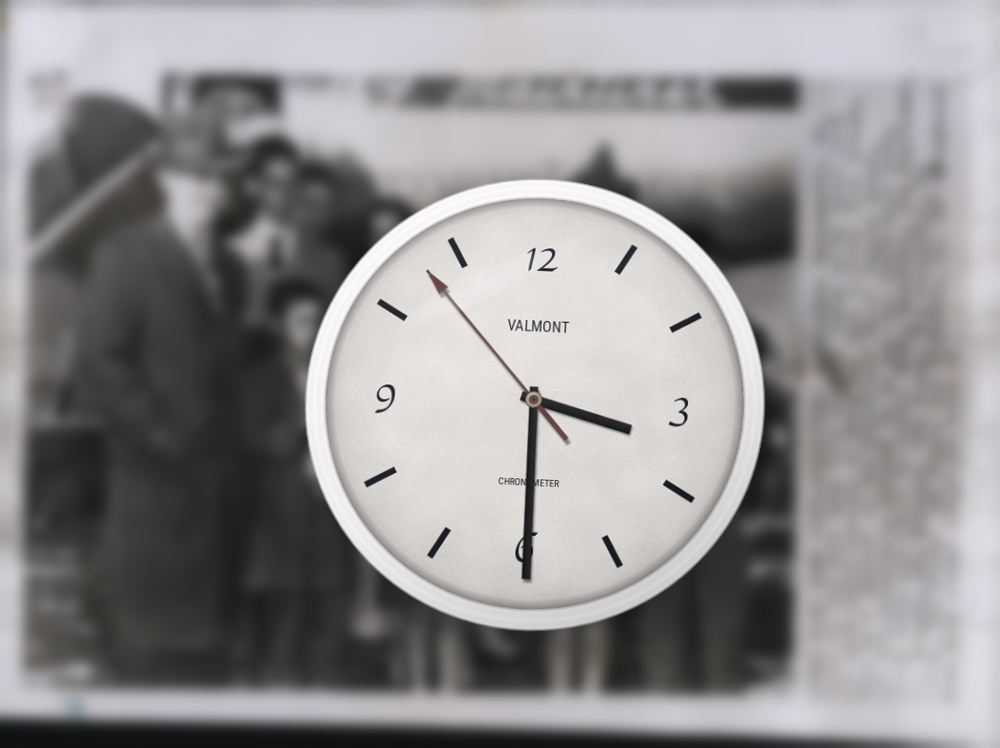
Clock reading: h=3 m=29 s=53
